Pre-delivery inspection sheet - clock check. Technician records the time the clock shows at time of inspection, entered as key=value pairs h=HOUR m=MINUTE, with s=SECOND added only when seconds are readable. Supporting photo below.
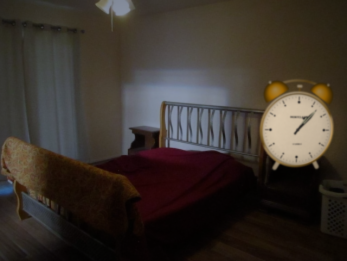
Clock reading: h=1 m=7
